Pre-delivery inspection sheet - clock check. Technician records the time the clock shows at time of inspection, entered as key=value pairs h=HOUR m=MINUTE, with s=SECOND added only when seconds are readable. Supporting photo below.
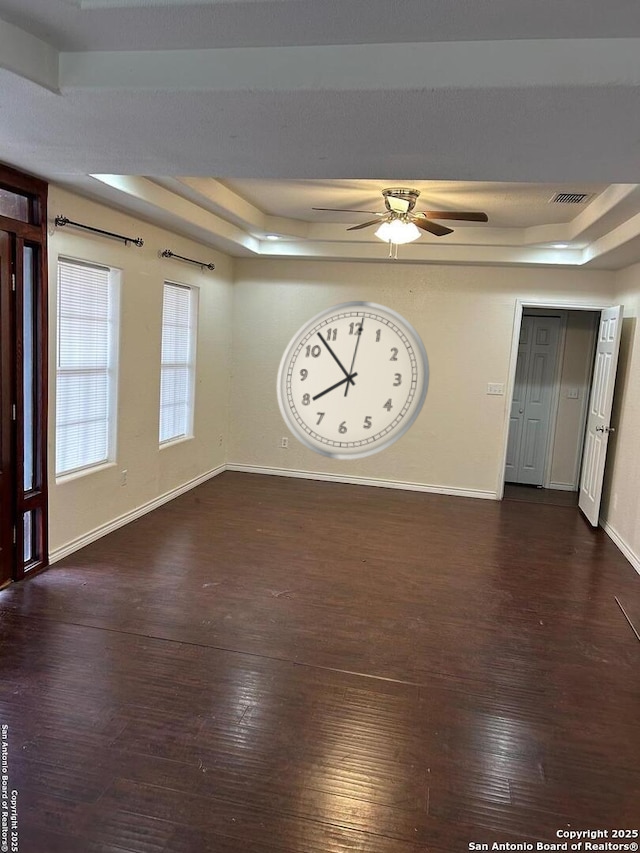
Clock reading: h=7 m=53 s=1
